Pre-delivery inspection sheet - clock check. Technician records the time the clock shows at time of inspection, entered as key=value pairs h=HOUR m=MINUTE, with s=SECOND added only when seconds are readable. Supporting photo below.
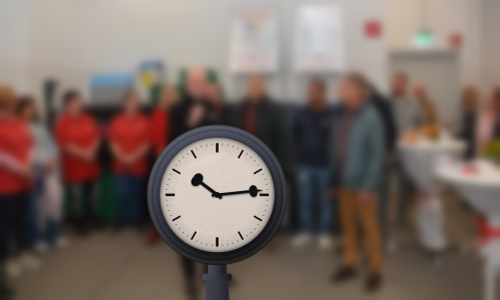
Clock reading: h=10 m=14
